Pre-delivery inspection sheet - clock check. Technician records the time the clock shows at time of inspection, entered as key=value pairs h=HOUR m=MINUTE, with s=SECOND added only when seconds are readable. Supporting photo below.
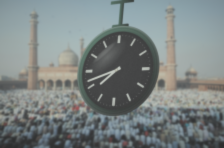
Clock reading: h=7 m=42
